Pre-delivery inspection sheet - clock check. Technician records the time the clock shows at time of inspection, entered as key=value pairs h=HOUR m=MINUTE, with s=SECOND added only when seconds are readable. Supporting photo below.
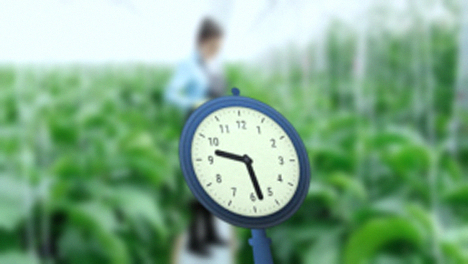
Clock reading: h=9 m=28
